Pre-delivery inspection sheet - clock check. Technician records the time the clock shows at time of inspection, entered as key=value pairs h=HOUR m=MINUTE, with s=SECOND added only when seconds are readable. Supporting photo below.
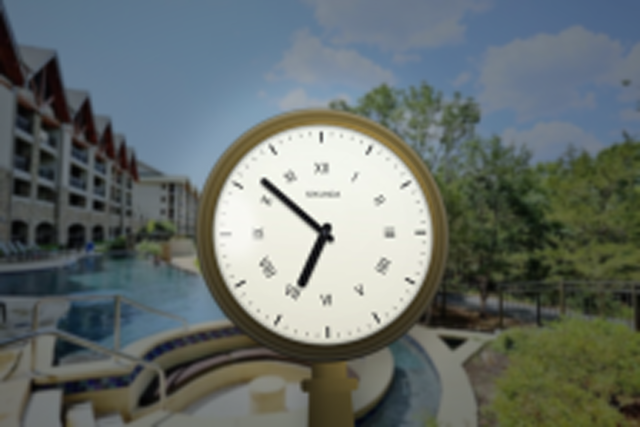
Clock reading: h=6 m=52
